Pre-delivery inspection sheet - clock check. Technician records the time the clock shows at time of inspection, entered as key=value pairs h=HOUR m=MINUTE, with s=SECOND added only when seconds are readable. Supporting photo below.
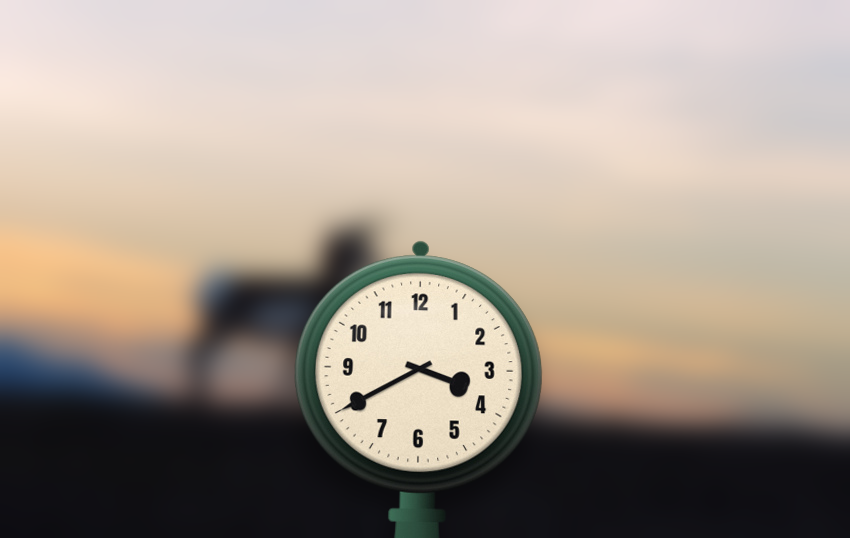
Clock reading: h=3 m=40
